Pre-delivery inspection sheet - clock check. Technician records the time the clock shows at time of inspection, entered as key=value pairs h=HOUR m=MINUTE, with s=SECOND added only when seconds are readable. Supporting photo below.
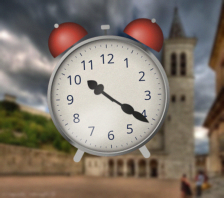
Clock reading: h=10 m=21
